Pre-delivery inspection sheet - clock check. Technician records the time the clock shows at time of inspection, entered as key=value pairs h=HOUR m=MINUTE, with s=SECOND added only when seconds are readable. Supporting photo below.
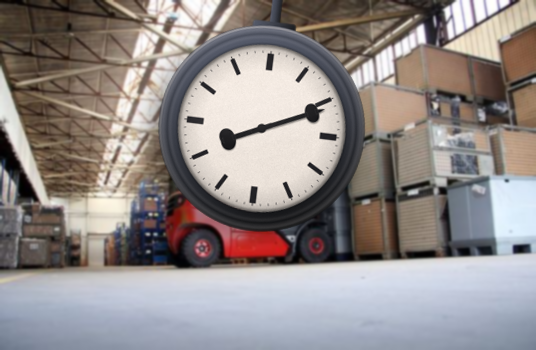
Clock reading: h=8 m=11
